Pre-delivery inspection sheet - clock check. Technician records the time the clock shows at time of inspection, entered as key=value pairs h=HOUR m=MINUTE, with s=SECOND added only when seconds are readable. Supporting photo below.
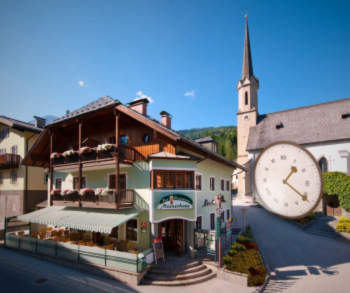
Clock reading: h=1 m=21
